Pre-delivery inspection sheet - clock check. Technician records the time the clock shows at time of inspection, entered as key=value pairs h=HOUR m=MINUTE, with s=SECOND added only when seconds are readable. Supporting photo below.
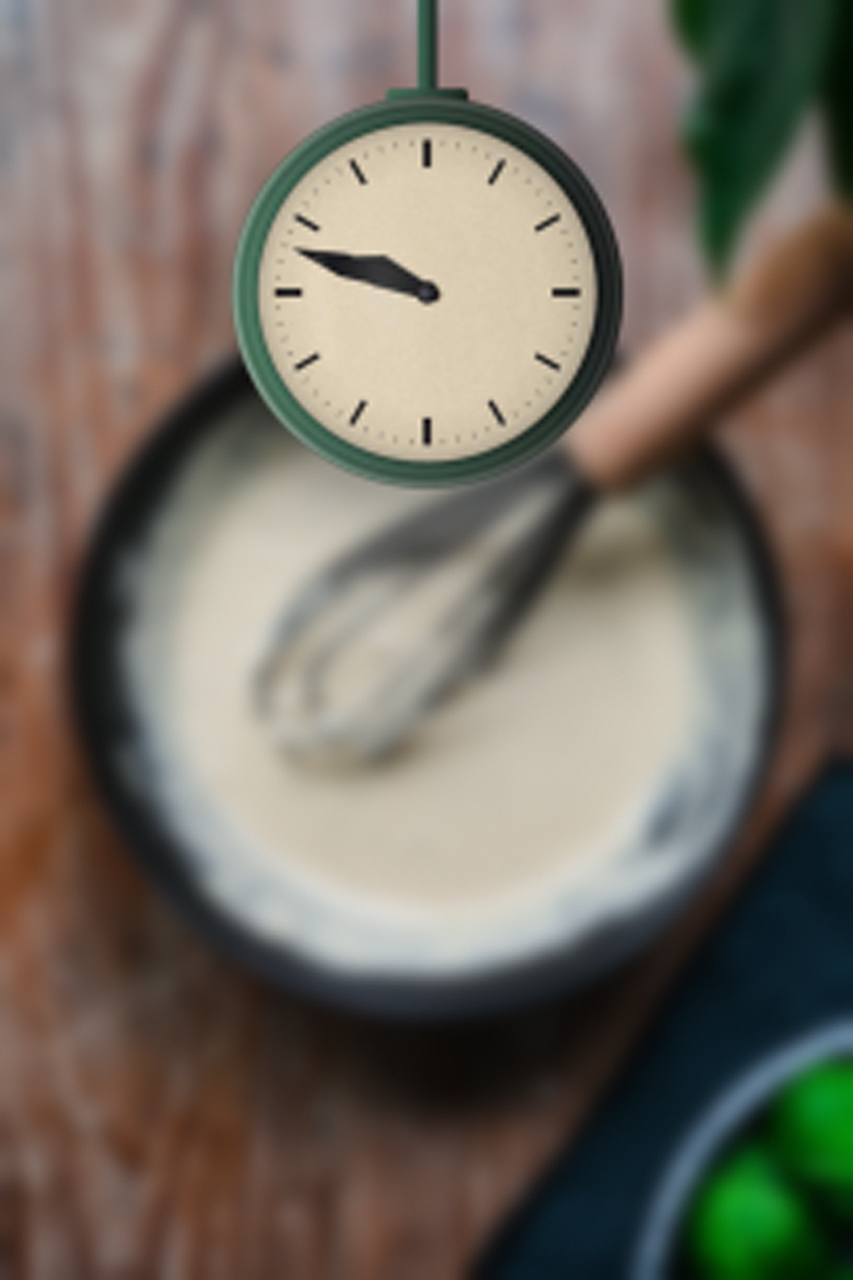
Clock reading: h=9 m=48
